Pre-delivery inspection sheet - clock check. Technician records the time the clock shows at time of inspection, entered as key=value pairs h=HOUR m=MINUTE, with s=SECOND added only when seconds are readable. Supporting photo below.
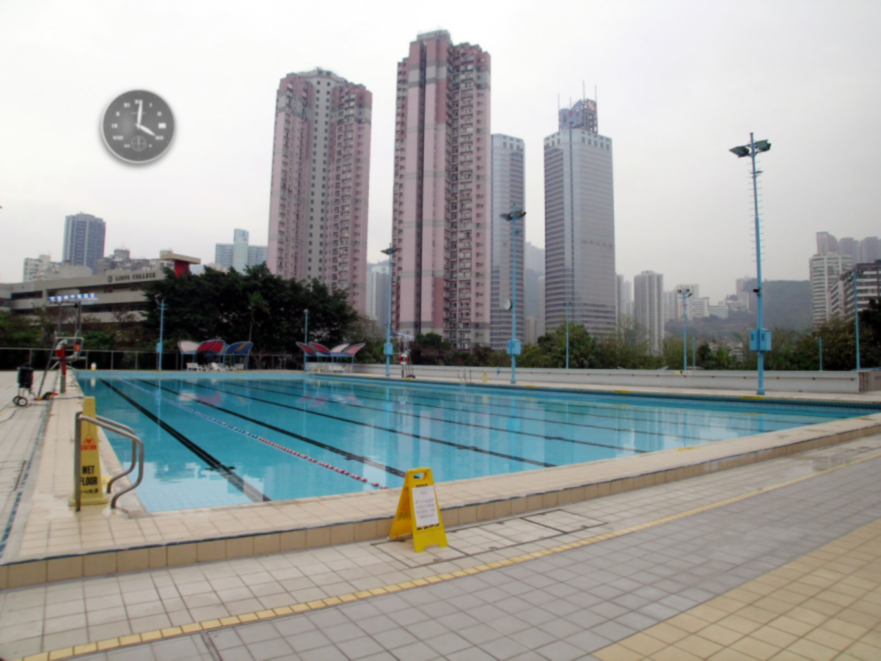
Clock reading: h=4 m=1
